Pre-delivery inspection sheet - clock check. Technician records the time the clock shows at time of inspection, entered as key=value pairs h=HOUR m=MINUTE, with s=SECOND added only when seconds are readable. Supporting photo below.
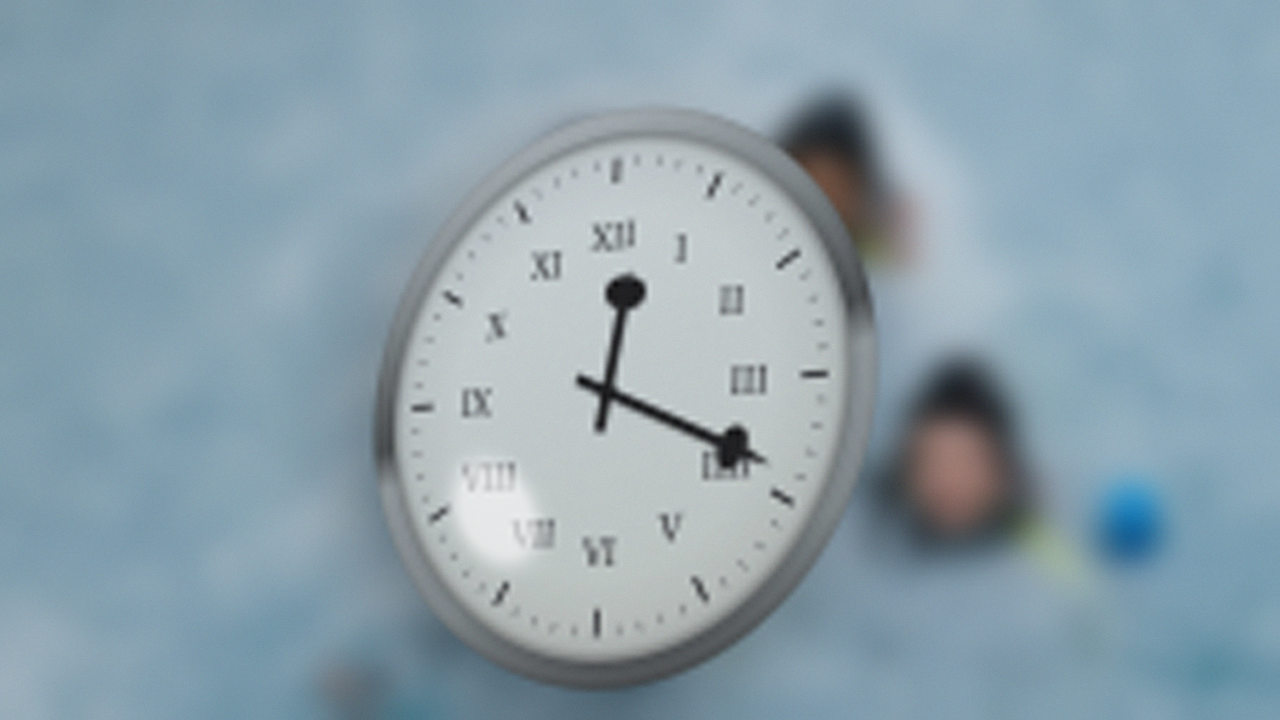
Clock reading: h=12 m=19
